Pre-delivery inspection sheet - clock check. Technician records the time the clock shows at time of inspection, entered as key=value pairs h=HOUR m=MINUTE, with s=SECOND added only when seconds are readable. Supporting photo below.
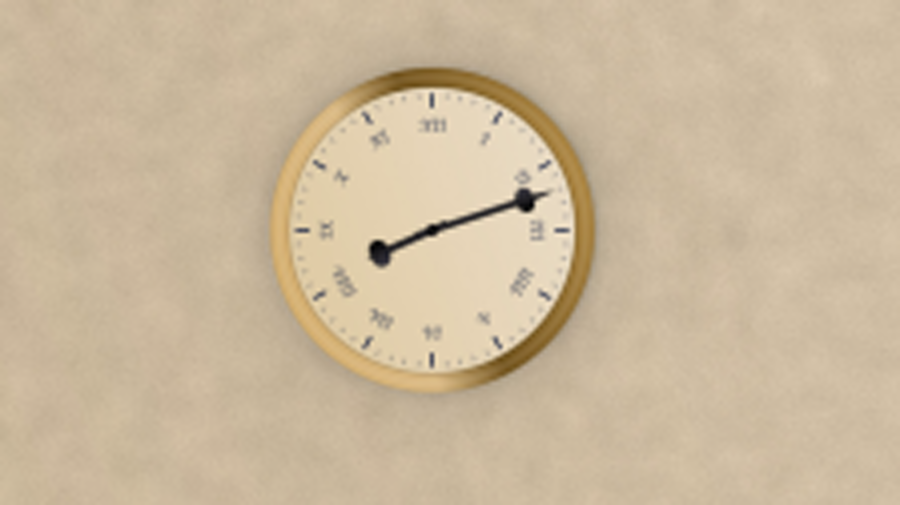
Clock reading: h=8 m=12
